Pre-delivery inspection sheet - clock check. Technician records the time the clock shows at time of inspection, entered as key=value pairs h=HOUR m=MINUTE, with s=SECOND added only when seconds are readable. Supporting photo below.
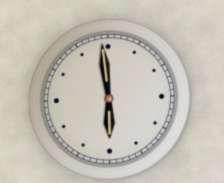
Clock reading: h=5 m=59
